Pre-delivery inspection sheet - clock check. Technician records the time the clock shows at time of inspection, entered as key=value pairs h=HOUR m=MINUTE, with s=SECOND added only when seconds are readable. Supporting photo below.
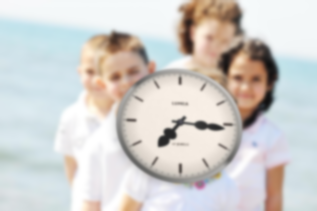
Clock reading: h=7 m=16
